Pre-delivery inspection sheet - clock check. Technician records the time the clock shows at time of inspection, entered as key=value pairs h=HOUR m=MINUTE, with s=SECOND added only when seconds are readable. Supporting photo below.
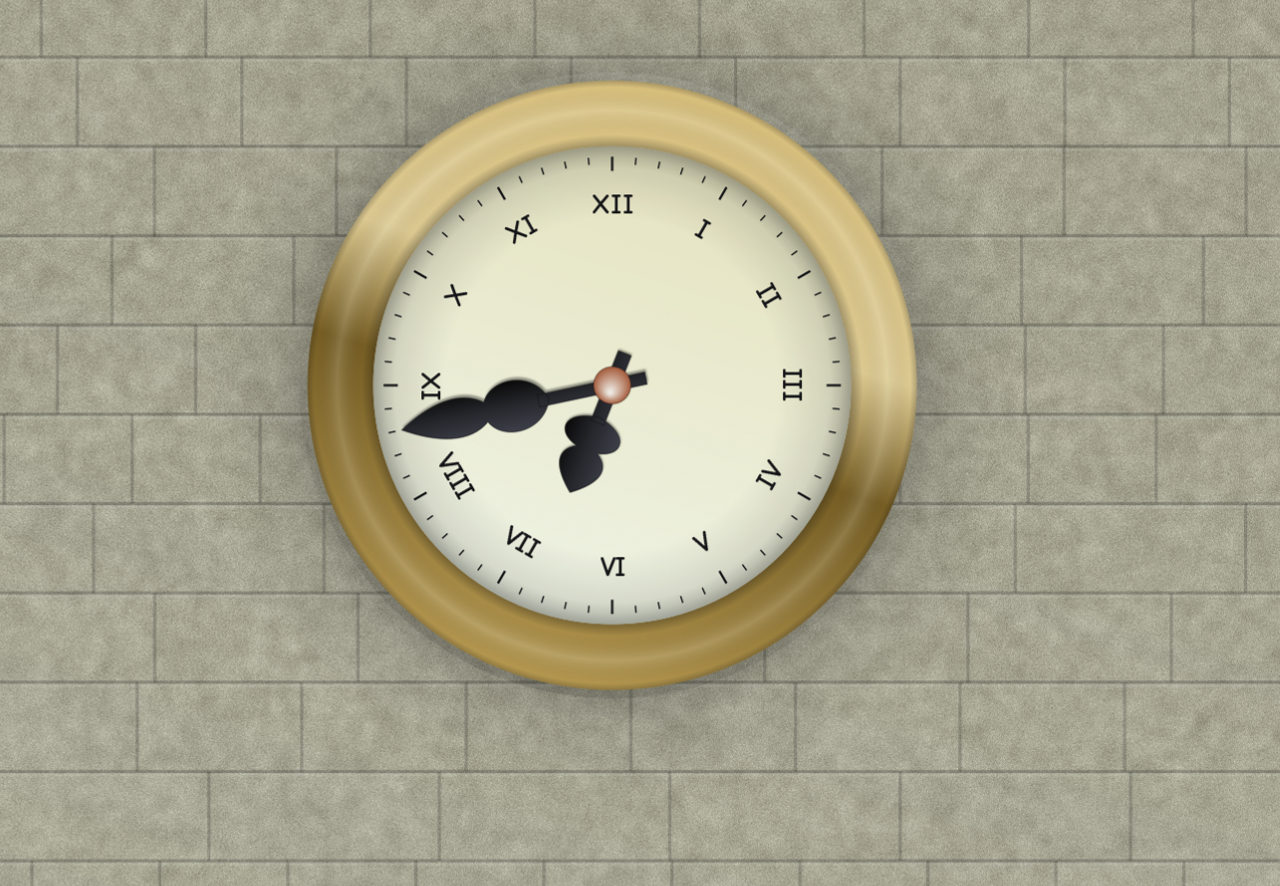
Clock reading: h=6 m=43
